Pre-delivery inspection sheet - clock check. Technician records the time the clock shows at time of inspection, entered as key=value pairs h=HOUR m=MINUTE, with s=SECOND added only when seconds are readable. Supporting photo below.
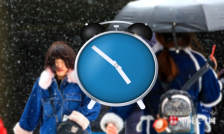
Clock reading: h=4 m=52
